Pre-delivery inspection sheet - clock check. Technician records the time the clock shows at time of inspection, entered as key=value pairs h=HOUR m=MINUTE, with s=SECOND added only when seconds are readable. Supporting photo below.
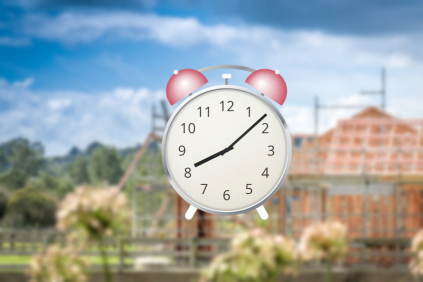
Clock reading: h=8 m=8
